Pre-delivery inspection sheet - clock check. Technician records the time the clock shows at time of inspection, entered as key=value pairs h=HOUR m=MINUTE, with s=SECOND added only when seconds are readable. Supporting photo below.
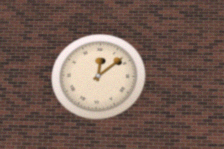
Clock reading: h=12 m=8
